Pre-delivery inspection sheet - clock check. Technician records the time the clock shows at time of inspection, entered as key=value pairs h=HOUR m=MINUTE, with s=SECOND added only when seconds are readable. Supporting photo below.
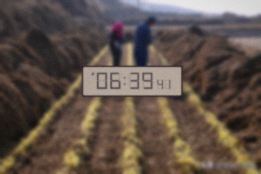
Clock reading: h=6 m=39 s=41
